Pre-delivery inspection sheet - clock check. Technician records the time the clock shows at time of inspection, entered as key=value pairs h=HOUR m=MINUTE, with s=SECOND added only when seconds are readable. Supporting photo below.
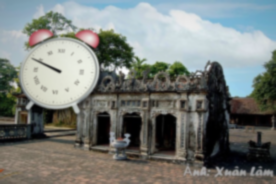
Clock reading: h=9 m=49
